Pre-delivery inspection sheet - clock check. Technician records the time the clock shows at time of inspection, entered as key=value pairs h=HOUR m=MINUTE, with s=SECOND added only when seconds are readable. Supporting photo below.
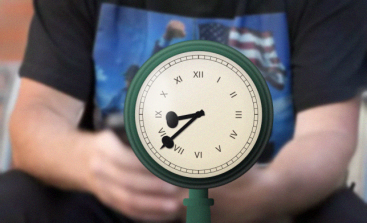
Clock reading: h=8 m=38
